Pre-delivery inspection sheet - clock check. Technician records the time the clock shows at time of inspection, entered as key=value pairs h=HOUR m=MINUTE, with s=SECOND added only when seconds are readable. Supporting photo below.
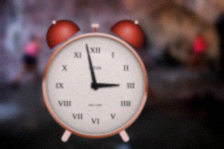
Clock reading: h=2 m=58
